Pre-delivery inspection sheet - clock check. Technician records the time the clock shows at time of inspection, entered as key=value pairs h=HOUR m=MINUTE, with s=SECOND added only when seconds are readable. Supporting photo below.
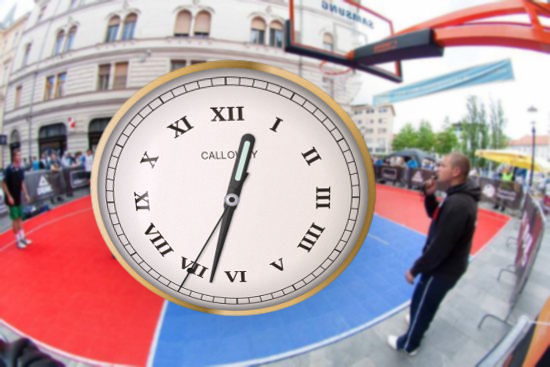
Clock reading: h=12 m=32 s=35
